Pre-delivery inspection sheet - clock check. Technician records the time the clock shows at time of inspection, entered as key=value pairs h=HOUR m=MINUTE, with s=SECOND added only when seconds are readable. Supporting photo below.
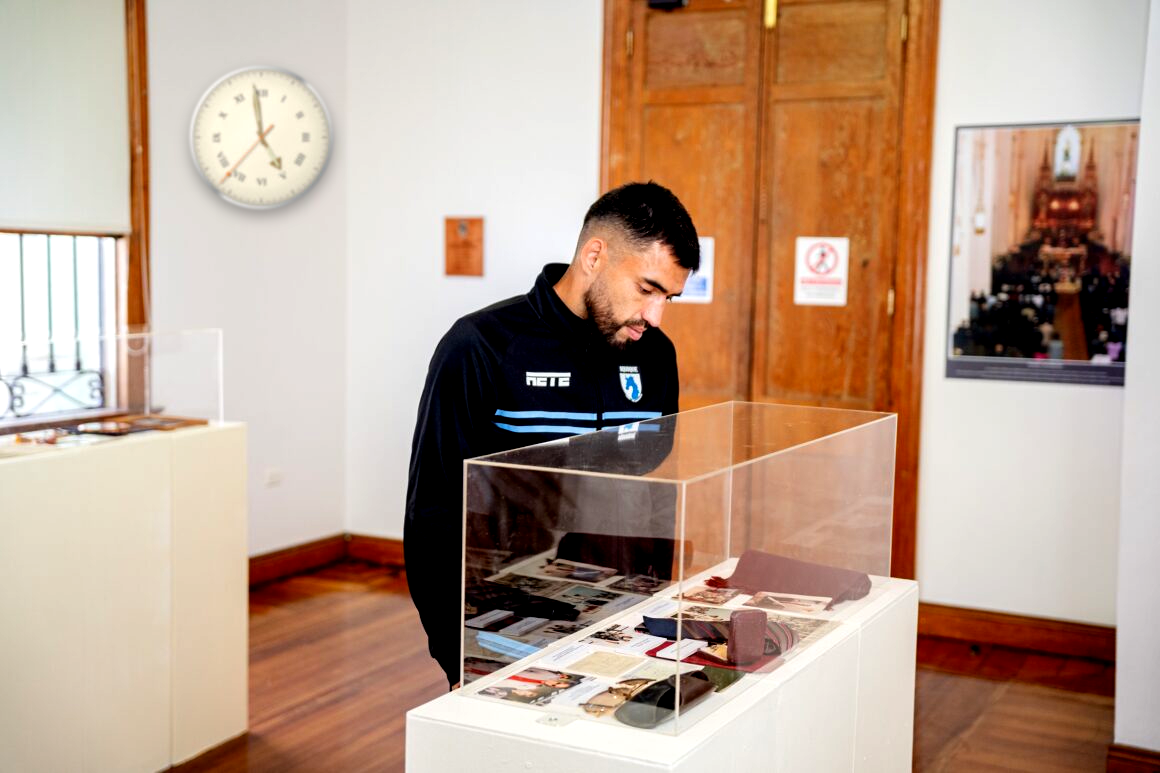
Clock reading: h=4 m=58 s=37
